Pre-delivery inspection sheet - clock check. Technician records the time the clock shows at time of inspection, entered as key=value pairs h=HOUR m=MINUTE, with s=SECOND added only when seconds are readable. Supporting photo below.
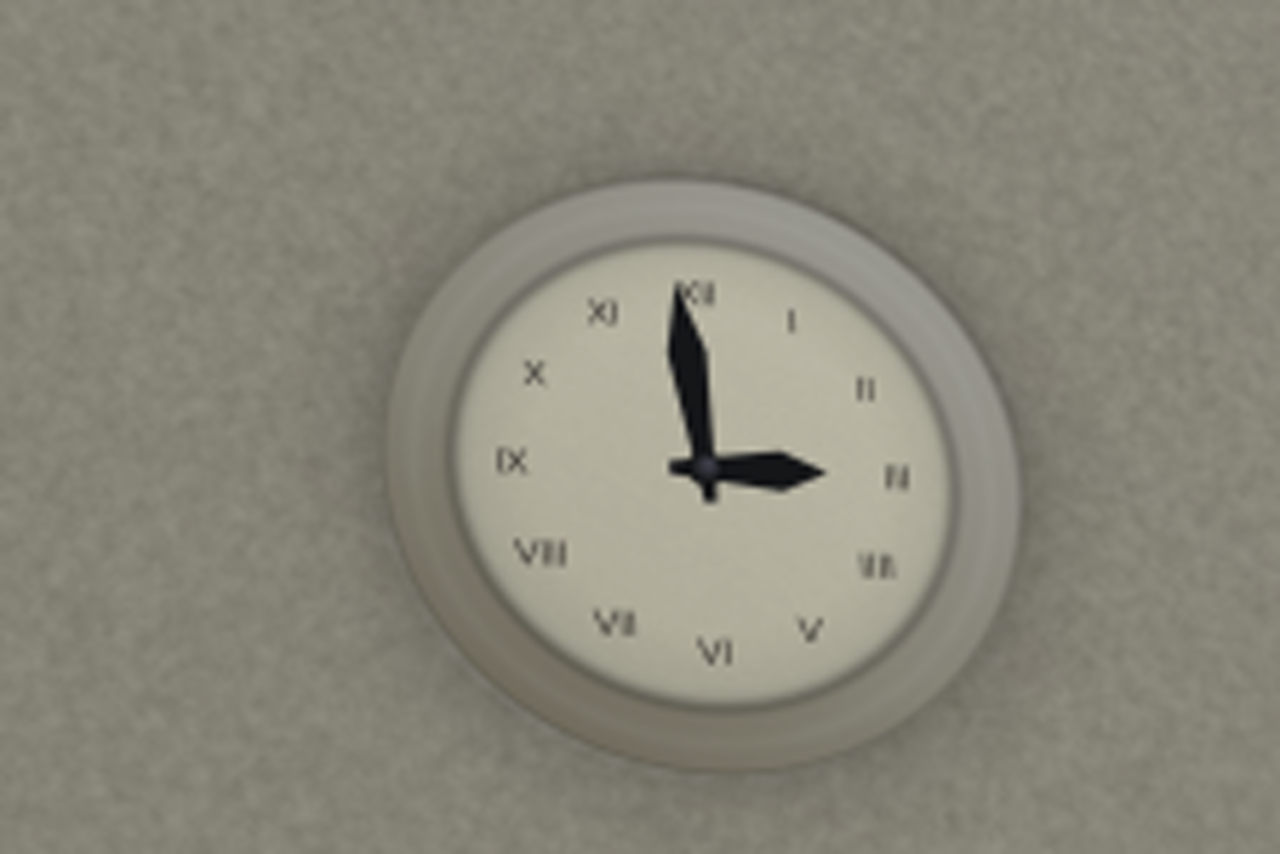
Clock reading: h=2 m=59
